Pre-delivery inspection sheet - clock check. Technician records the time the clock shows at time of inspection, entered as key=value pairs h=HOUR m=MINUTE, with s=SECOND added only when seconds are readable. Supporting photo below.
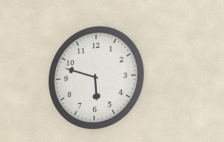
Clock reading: h=5 m=48
